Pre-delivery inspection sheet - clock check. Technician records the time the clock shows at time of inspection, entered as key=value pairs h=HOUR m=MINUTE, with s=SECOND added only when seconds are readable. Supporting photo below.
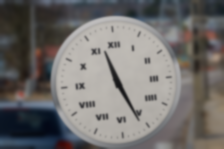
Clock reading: h=11 m=26
